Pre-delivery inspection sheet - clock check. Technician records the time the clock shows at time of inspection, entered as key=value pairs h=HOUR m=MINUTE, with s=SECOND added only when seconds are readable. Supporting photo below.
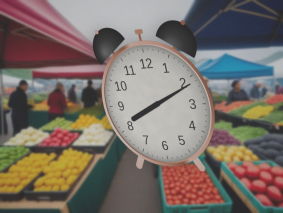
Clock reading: h=8 m=11
